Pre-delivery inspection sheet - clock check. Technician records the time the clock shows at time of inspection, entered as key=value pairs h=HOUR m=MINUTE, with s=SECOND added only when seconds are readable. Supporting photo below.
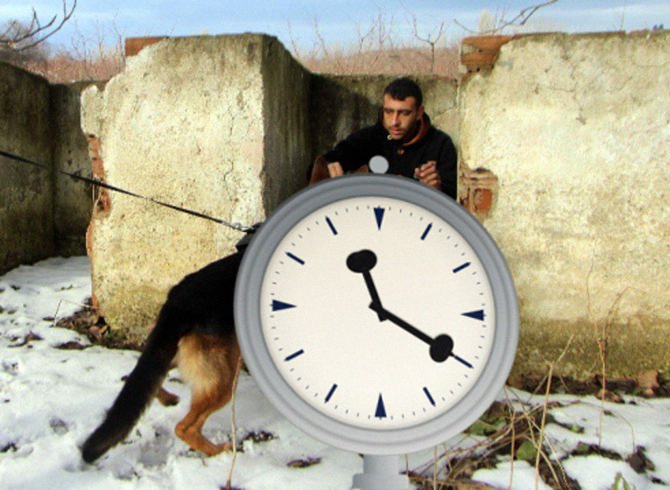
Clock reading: h=11 m=20
